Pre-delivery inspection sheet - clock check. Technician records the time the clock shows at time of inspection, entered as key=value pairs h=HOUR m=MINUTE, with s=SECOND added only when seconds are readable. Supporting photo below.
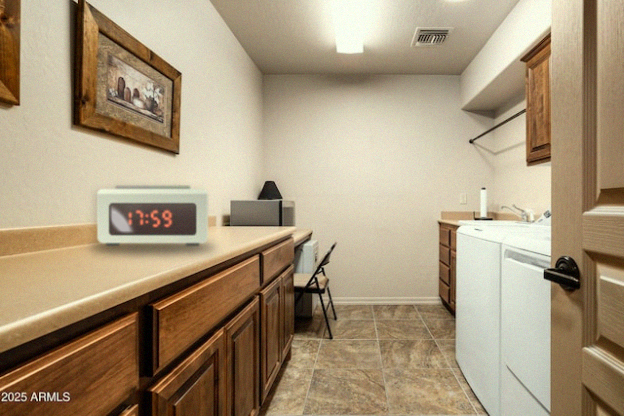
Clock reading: h=17 m=59
